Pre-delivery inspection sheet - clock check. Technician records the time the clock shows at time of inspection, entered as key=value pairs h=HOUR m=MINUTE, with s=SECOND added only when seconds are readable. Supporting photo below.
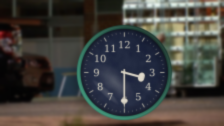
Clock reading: h=3 m=30
